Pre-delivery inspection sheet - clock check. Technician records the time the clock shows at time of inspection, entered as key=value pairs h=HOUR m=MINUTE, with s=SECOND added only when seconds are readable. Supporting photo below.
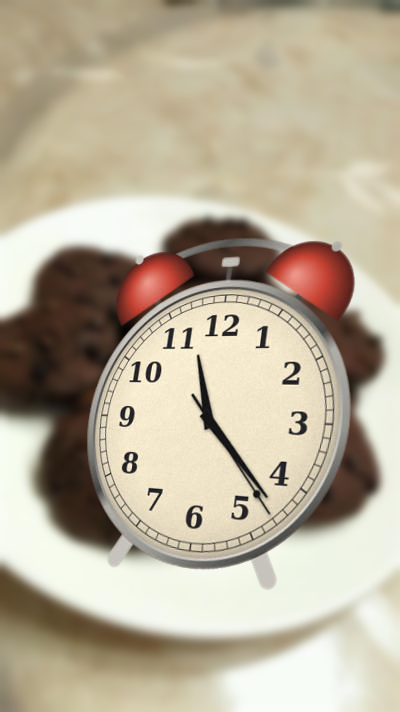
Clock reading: h=11 m=22 s=23
